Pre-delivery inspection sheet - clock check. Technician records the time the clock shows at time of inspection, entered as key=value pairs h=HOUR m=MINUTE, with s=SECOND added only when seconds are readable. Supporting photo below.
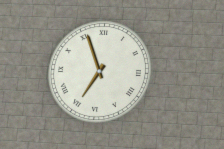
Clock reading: h=6 m=56
